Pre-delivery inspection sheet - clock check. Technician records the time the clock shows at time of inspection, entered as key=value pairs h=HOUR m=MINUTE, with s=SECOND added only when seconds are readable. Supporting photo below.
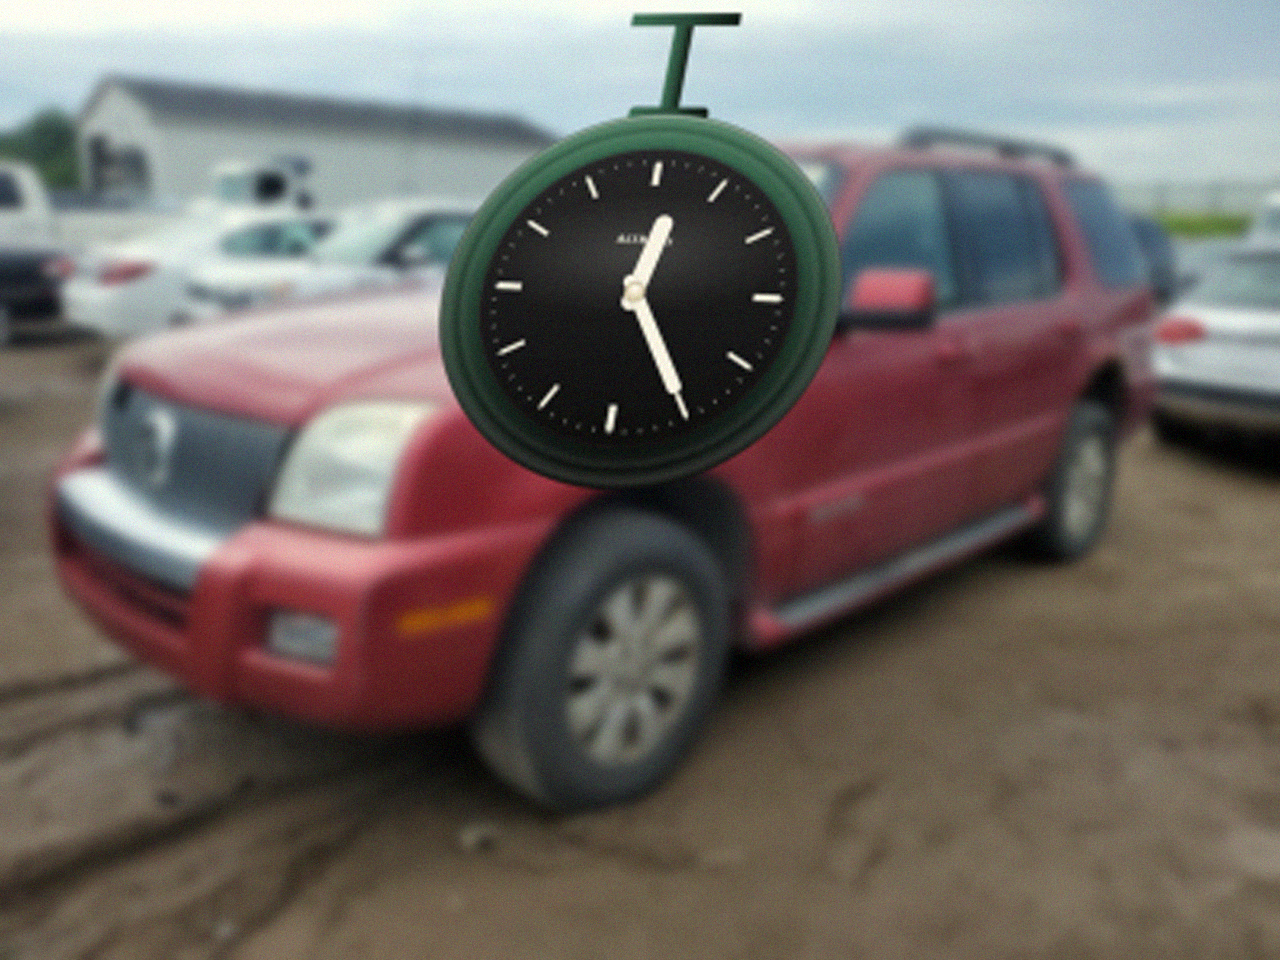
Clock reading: h=12 m=25
